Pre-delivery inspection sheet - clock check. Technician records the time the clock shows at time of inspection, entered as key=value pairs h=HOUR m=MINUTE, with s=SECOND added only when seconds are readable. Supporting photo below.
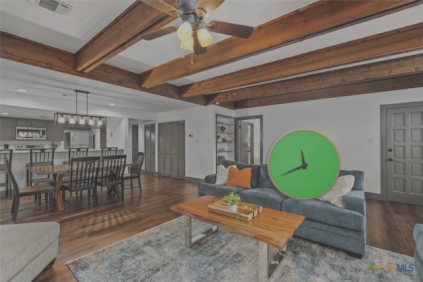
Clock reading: h=11 m=41
